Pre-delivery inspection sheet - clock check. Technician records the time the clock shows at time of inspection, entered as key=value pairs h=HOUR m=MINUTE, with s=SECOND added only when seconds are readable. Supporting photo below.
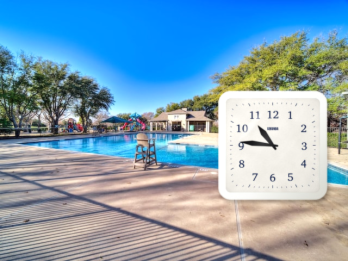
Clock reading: h=10 m=46
